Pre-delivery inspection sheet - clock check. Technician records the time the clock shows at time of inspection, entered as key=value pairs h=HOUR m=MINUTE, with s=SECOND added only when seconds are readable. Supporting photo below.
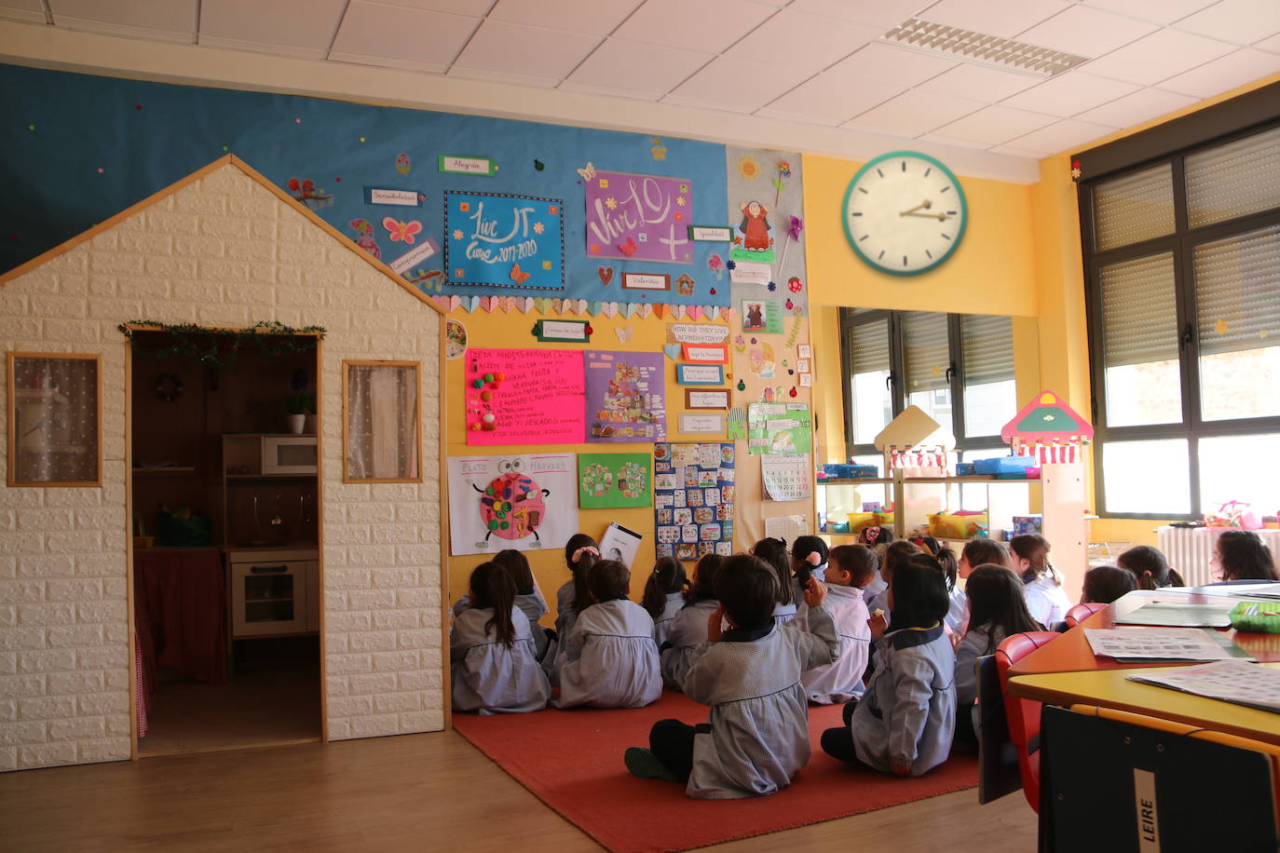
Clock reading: h=2 m=16
